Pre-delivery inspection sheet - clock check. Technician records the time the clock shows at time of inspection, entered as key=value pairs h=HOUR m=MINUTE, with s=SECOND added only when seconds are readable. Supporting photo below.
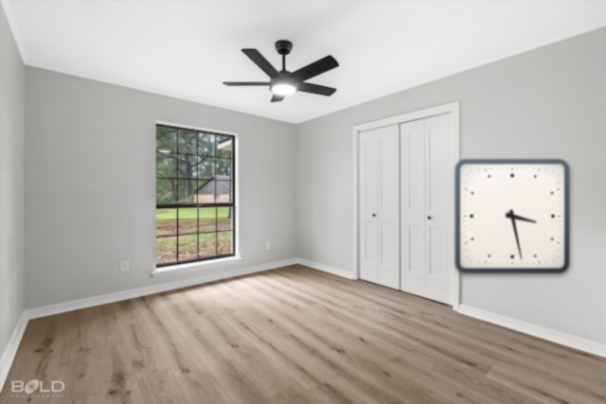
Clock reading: h=3 m=28
